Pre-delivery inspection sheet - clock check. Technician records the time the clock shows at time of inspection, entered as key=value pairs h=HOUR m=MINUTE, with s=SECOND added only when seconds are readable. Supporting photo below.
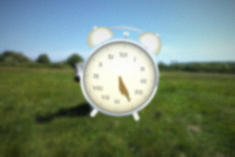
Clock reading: h=5 m=25
